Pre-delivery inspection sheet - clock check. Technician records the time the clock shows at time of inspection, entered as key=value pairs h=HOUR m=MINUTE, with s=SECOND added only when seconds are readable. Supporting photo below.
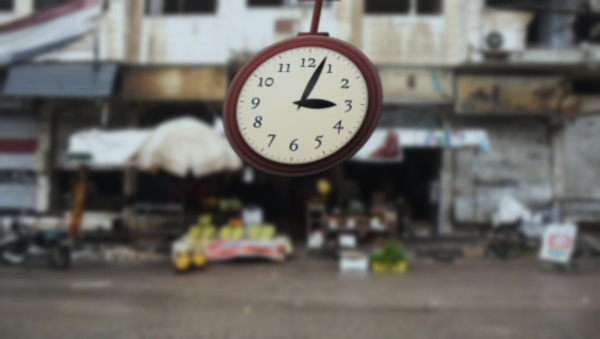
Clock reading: h=3 m=3
